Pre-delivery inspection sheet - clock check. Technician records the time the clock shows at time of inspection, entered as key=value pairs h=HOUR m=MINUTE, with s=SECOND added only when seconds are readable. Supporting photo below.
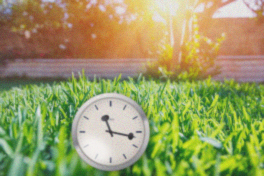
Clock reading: h=11 m=17
